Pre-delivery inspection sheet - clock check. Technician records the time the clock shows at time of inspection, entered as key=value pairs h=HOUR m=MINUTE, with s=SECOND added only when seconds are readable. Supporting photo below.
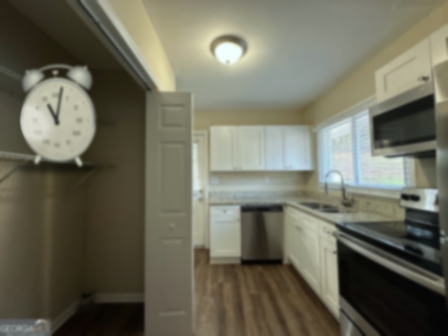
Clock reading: h=11 m=2
